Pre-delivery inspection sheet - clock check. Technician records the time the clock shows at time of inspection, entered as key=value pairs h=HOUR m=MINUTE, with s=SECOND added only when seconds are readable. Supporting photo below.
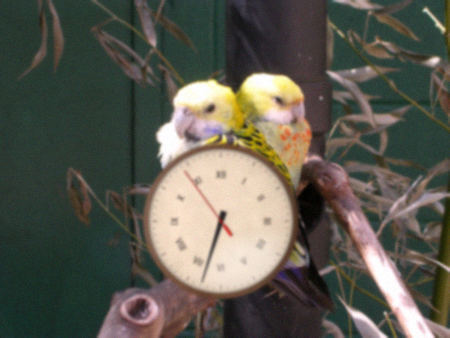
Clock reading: h=6 m=32 s=54
